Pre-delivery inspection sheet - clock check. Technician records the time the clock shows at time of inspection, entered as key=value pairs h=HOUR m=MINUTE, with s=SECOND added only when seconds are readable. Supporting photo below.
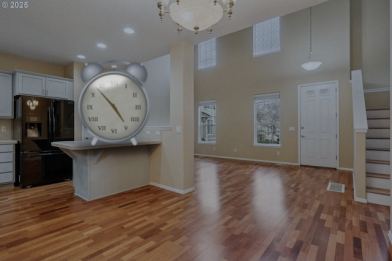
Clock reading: h=4 m=53
